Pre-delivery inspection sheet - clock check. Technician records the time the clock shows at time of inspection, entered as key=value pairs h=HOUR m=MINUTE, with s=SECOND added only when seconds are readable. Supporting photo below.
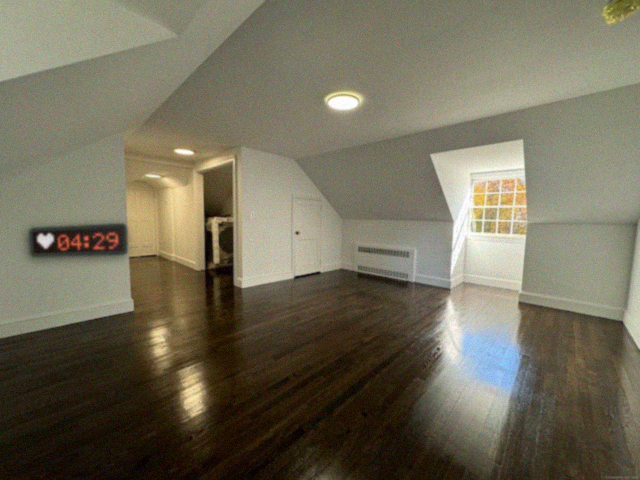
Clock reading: h=4 m=29
